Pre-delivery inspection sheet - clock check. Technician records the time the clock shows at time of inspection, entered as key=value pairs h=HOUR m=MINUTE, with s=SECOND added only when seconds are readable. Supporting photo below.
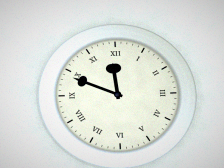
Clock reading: h=11 m=49
